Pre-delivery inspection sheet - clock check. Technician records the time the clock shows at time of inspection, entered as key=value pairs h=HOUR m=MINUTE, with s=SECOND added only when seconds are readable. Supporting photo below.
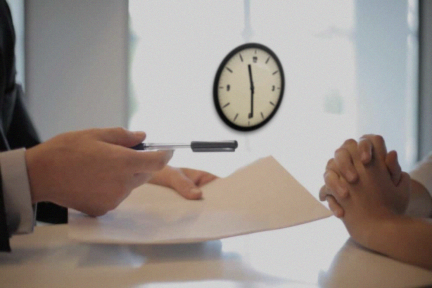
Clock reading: h=11 m=29
